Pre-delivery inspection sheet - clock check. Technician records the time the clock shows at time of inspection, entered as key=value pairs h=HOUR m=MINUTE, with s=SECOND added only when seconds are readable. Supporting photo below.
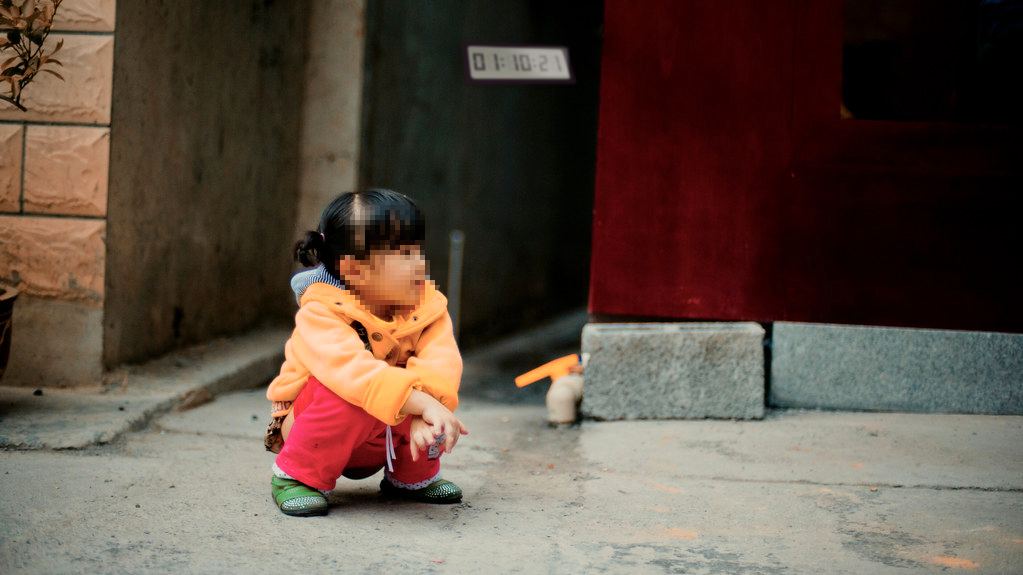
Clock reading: h=1 m=10 s=21
